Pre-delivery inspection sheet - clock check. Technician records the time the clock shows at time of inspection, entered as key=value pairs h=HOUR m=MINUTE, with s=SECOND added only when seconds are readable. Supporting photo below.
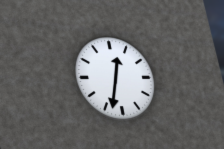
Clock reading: h=12 m=33
